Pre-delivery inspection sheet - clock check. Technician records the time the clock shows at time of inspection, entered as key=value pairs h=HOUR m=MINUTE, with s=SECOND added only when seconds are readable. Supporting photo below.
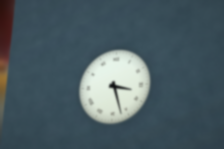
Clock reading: h=3 m=27
